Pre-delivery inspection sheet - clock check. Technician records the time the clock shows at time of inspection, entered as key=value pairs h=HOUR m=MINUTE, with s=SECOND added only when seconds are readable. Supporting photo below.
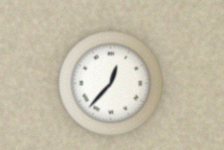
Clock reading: h=12 m=37
